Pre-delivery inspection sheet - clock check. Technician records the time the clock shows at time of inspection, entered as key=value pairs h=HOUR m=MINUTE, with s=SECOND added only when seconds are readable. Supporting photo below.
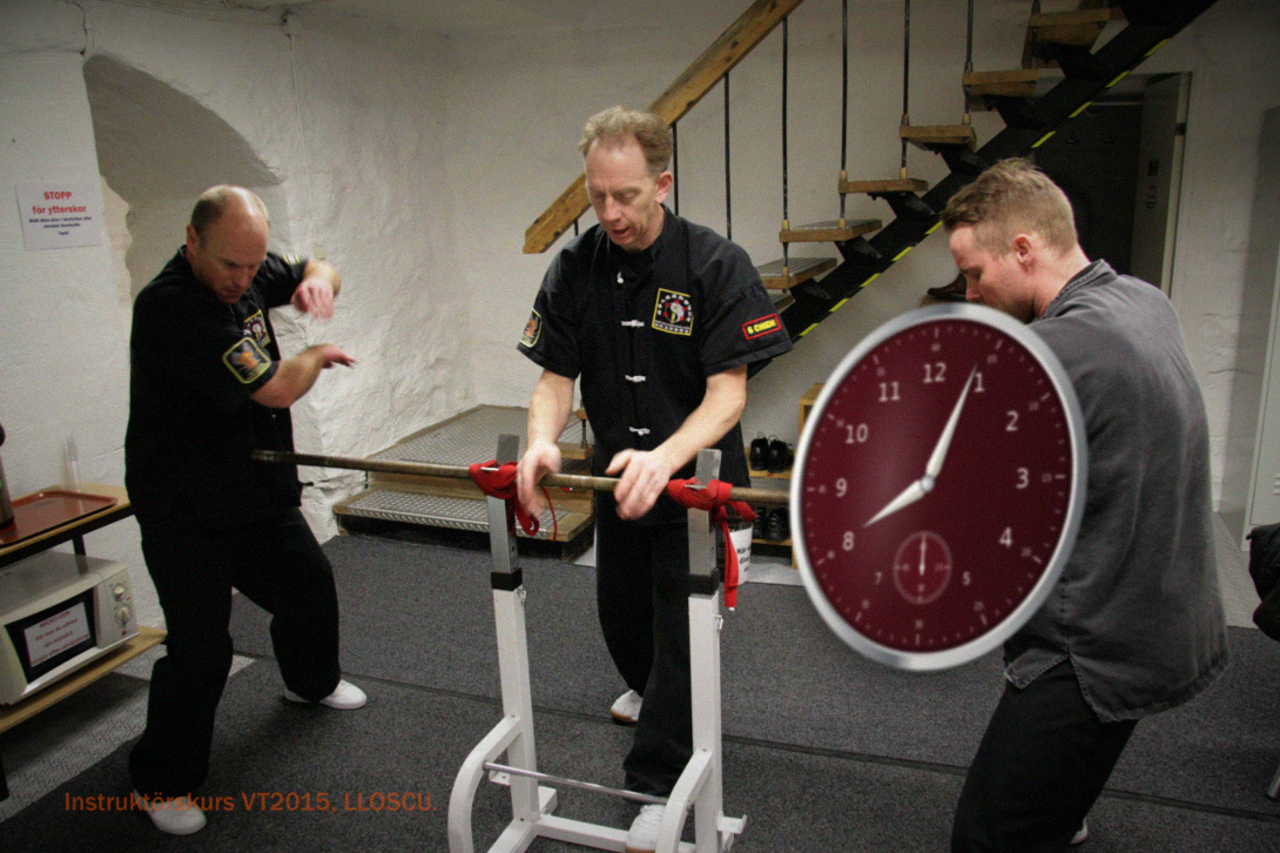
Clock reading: h=8 m=4
